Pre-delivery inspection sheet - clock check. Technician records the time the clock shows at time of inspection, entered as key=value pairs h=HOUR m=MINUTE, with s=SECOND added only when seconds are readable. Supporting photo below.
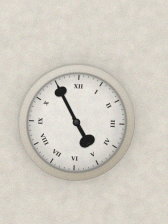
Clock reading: h=4 m=55
